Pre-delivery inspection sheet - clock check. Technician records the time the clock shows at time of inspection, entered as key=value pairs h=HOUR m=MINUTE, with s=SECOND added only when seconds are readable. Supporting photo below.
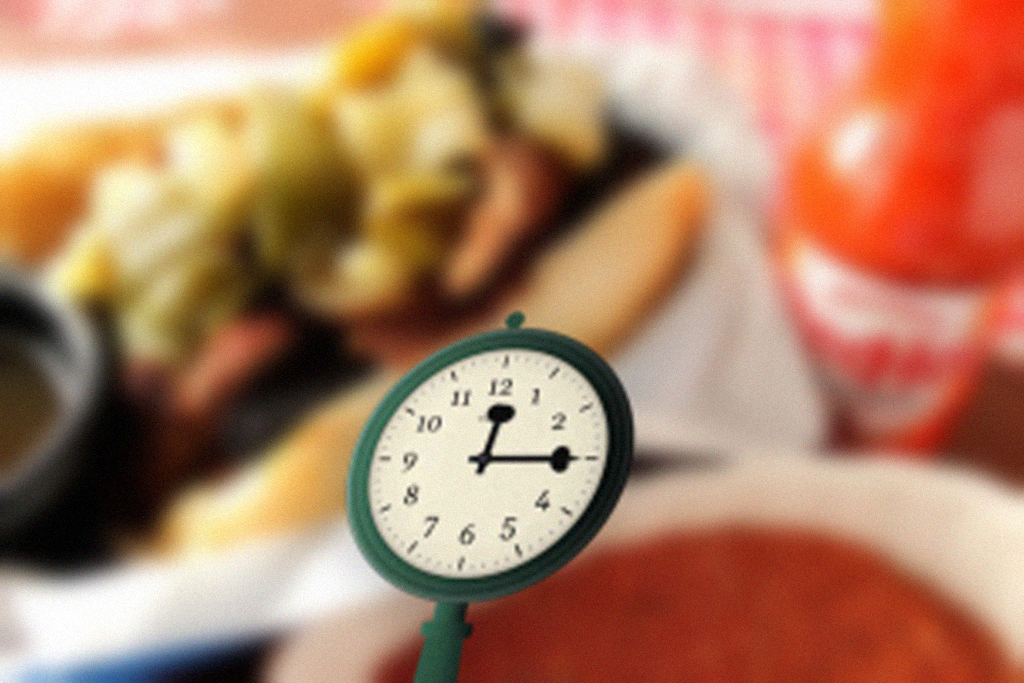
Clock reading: h=12 m=15
